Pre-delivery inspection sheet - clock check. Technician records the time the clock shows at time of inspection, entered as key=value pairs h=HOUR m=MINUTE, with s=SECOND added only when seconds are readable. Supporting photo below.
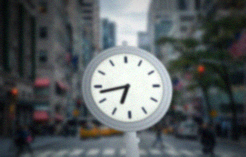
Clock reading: h=6 m=43
